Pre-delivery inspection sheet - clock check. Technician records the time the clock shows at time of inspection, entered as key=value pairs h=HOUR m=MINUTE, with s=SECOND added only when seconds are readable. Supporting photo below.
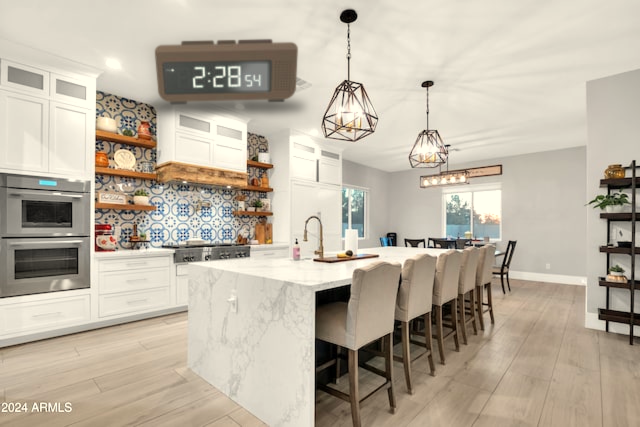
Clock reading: h=2 m=28 s=54
